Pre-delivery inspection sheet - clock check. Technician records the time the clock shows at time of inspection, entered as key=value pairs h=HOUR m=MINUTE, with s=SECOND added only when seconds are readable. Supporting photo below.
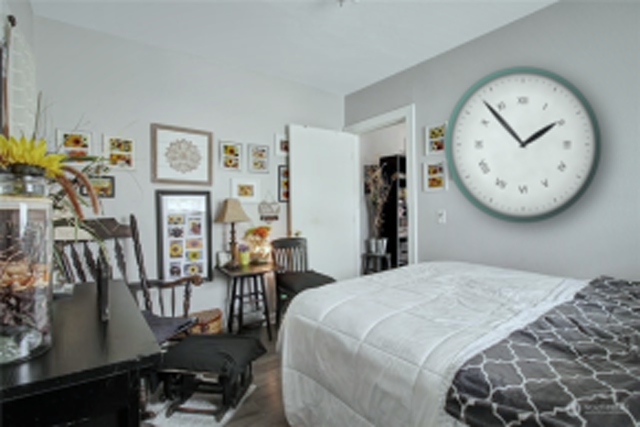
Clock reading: h=1 m=53
